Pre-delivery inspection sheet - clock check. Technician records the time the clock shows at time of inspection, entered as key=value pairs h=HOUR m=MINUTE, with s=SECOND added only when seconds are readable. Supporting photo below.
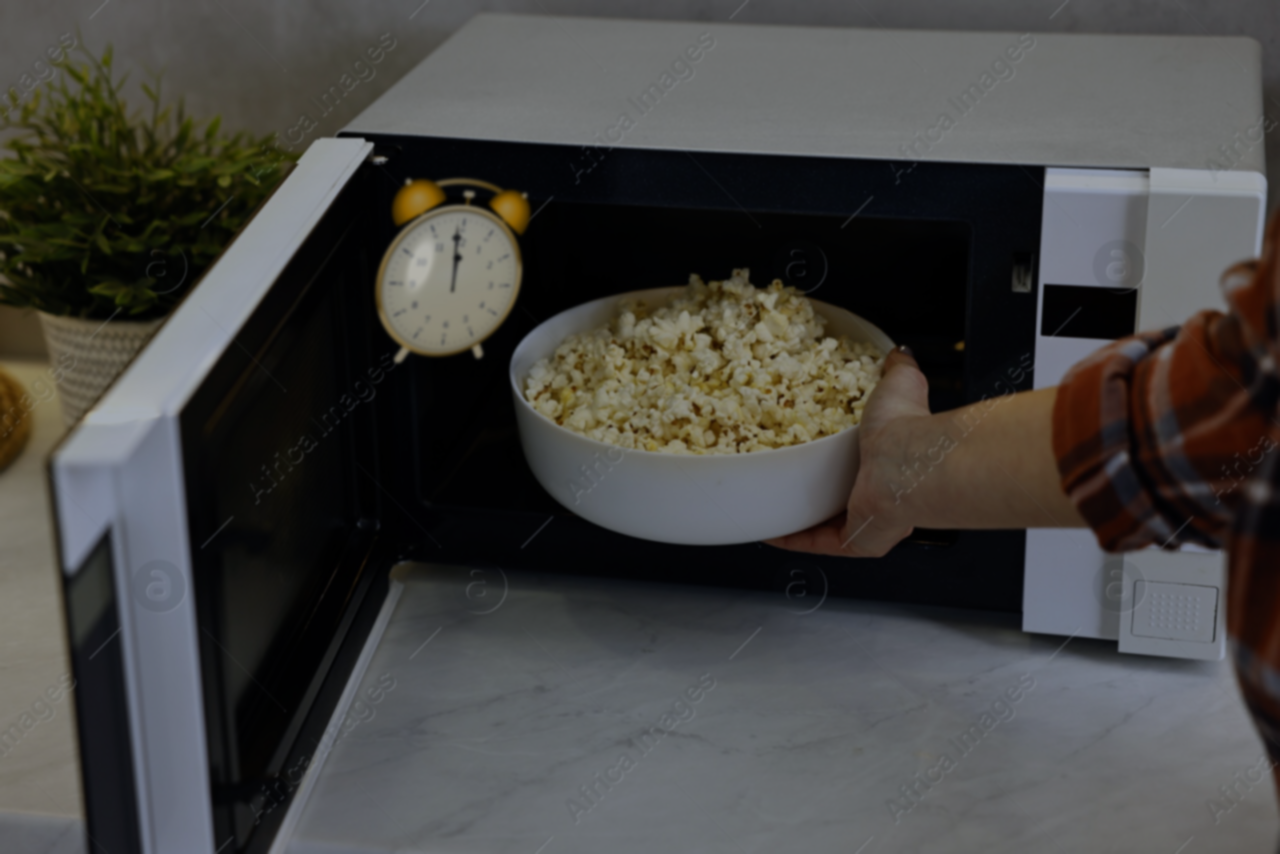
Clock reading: h=11 m=59
